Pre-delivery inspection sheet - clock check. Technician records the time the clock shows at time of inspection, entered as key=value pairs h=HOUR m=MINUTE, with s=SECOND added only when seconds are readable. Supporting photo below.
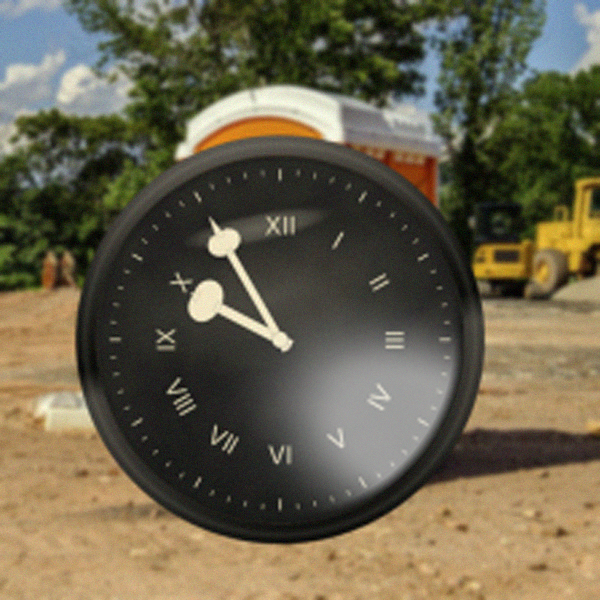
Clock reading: h=9 m=55
